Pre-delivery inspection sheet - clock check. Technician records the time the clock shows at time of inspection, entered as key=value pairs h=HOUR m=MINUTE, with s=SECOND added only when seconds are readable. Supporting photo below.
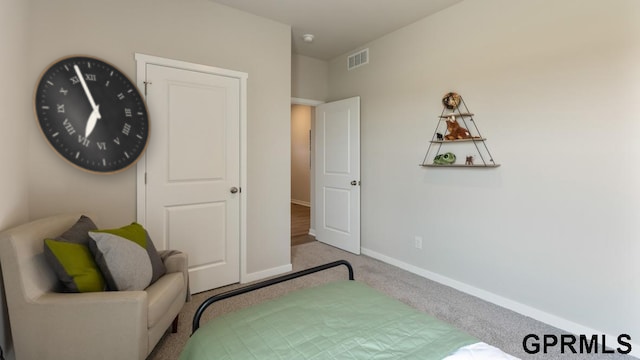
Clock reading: h=6 m=57
